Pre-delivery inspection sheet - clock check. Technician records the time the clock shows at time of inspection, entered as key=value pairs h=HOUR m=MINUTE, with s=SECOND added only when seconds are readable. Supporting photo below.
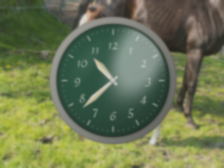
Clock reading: h=10 m=38
